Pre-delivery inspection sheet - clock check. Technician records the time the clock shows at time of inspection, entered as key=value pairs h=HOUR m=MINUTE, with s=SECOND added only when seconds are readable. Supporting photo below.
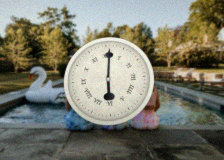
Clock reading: h=6 m=1
